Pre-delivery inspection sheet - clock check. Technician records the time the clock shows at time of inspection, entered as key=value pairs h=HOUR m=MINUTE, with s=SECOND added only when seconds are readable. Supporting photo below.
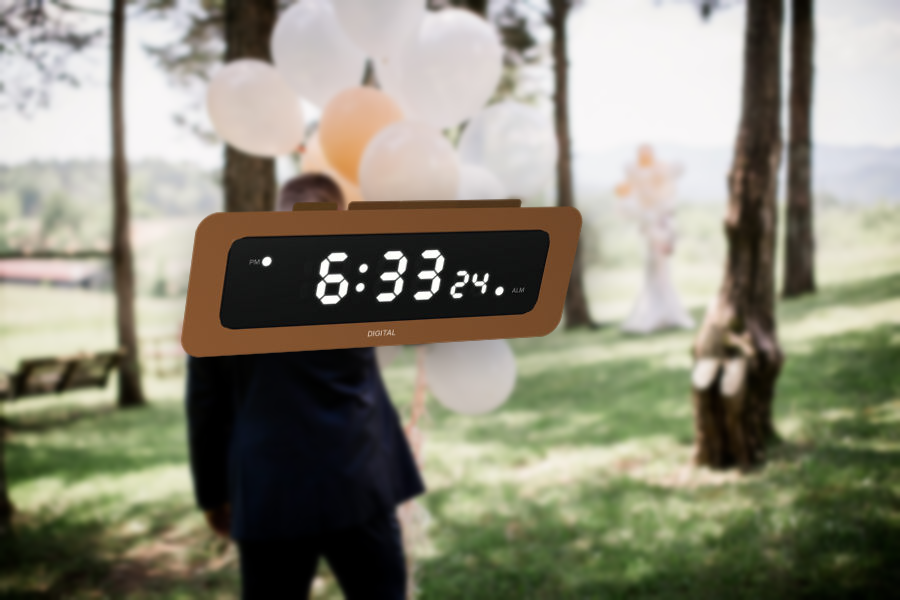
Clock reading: h=6 m=33 s=24
